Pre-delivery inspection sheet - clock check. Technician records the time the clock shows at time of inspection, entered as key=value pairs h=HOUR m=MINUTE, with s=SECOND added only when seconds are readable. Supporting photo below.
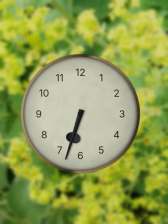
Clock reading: h=6 m=33
